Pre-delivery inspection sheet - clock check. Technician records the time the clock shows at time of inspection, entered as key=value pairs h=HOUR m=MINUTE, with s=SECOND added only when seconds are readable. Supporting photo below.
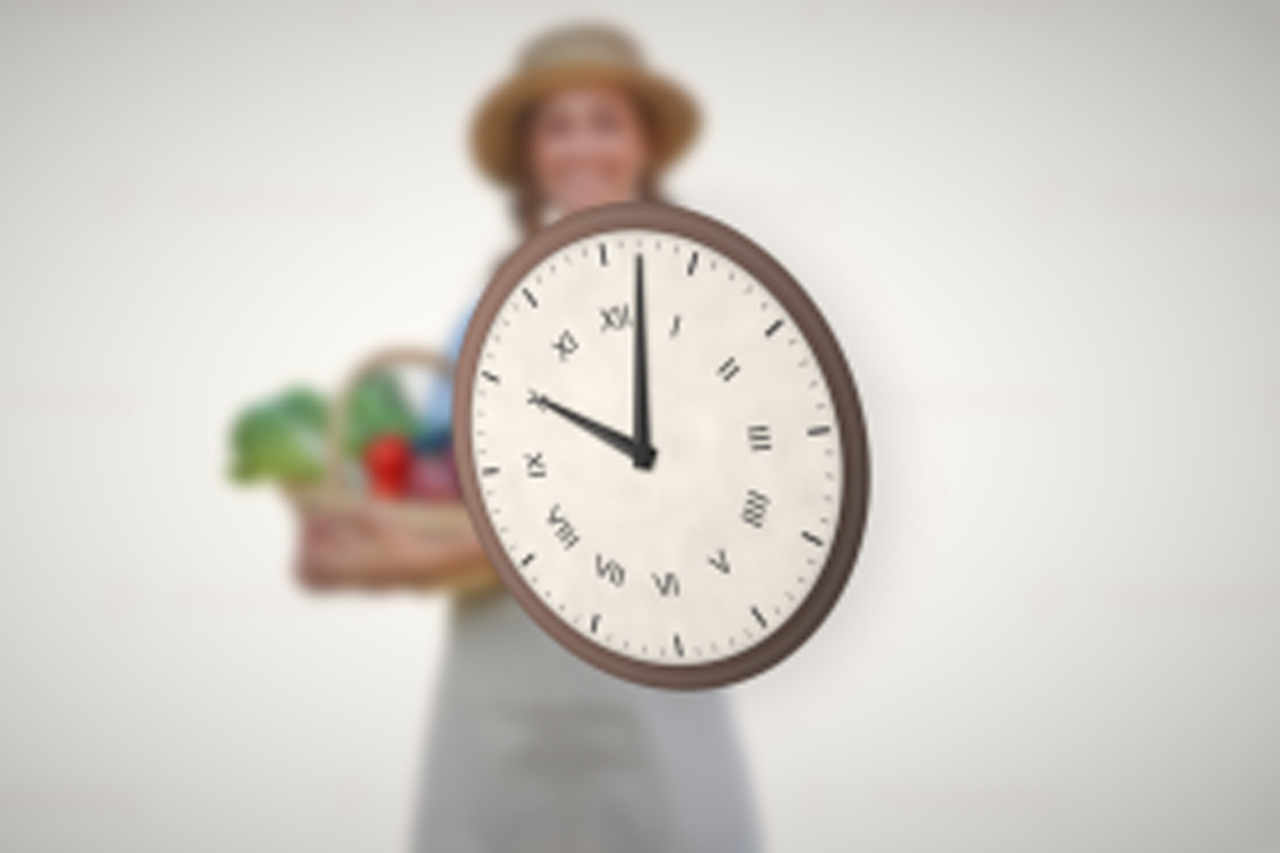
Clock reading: h=10 m=2
